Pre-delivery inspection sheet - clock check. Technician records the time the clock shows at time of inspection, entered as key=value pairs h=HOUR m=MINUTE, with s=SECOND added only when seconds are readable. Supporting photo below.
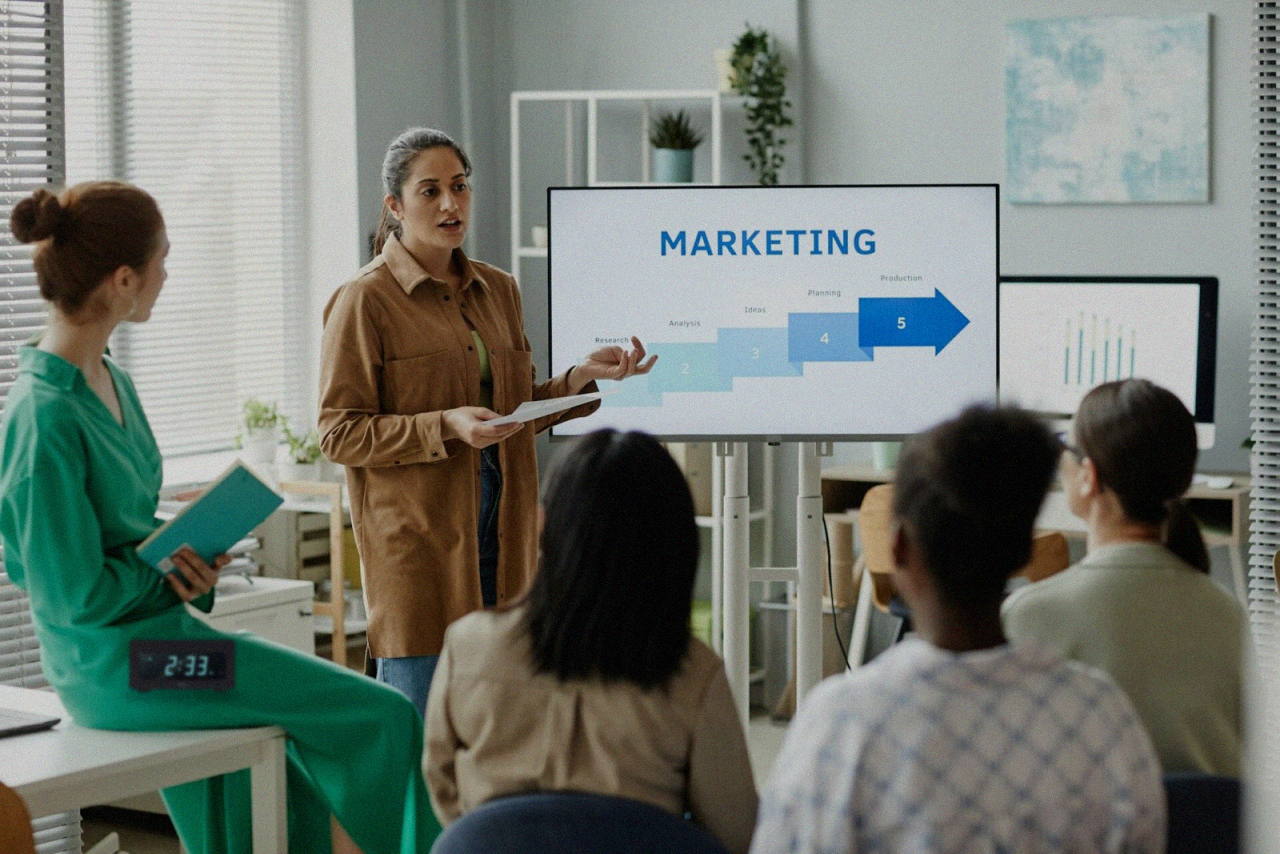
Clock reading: h=2 m=33
